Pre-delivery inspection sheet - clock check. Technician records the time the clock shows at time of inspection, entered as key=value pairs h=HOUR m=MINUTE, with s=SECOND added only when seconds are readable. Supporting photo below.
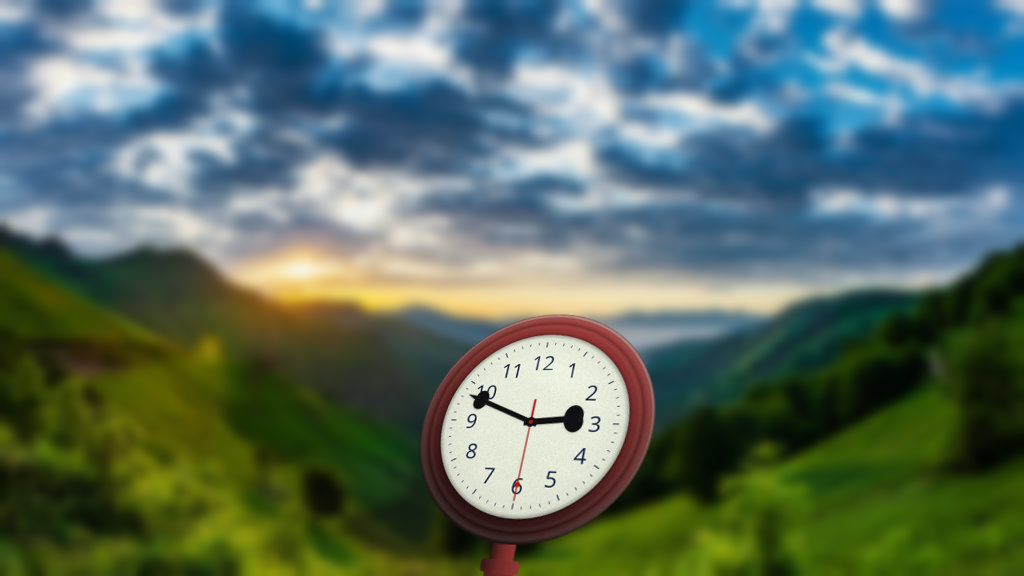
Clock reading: h=2 m=48 s=30
